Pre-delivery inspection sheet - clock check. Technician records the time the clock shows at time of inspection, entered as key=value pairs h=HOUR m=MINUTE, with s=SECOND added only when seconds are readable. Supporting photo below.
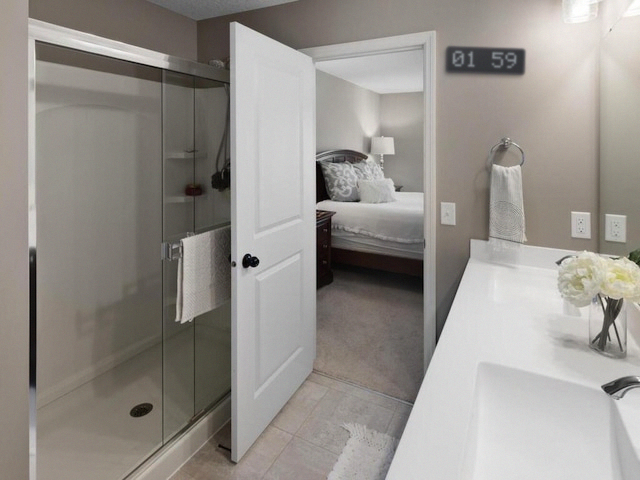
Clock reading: h=1 m=59
